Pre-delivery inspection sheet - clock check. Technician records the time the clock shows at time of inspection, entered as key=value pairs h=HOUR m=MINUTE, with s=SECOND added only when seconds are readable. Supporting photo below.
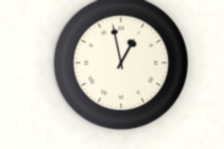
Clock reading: h=12 m=58
